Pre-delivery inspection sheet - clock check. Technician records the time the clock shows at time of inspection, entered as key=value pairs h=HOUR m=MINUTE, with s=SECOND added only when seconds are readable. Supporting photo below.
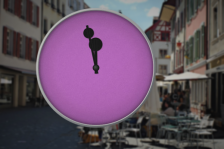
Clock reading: h=11 m=58
